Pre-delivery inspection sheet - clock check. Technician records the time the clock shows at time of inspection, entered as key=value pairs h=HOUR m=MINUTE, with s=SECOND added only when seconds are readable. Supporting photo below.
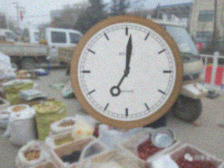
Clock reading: h=7 m=1
